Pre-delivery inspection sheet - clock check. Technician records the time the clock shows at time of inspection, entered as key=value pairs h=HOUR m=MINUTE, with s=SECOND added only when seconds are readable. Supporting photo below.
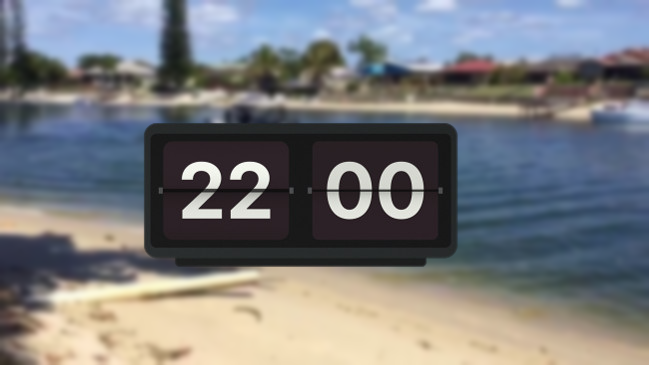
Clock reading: h=22 m=0
